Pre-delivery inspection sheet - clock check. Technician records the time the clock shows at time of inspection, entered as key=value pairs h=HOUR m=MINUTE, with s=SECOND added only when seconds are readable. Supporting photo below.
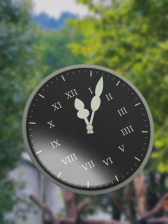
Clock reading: h=12 m=7
